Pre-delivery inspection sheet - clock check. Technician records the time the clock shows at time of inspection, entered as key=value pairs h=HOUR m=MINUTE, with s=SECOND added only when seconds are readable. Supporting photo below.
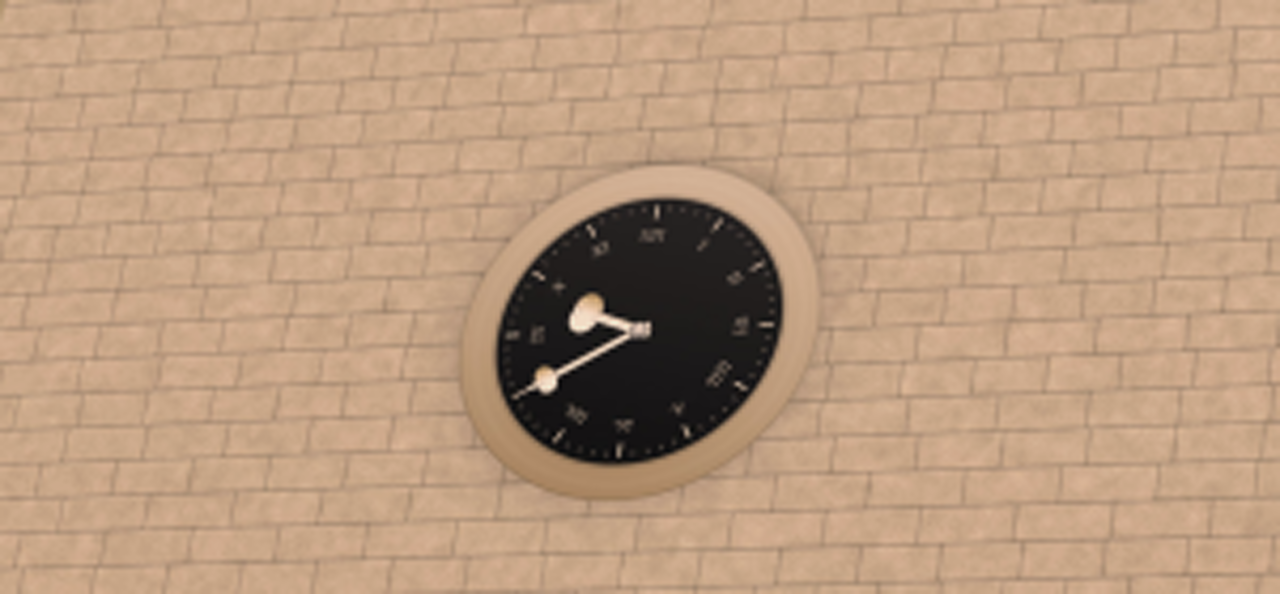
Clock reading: h=9 m=40
